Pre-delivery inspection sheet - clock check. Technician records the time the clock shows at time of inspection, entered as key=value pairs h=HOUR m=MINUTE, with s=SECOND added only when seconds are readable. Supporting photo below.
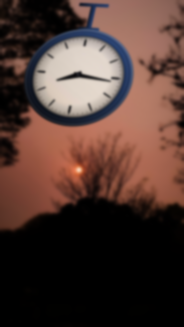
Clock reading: h=8 m=16
